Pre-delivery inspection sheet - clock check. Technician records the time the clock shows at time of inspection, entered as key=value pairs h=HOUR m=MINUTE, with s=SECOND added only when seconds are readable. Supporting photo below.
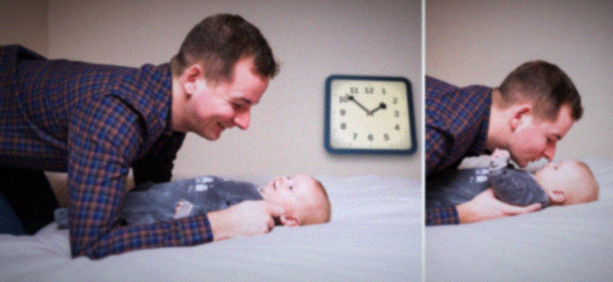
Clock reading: h=1 m=52
